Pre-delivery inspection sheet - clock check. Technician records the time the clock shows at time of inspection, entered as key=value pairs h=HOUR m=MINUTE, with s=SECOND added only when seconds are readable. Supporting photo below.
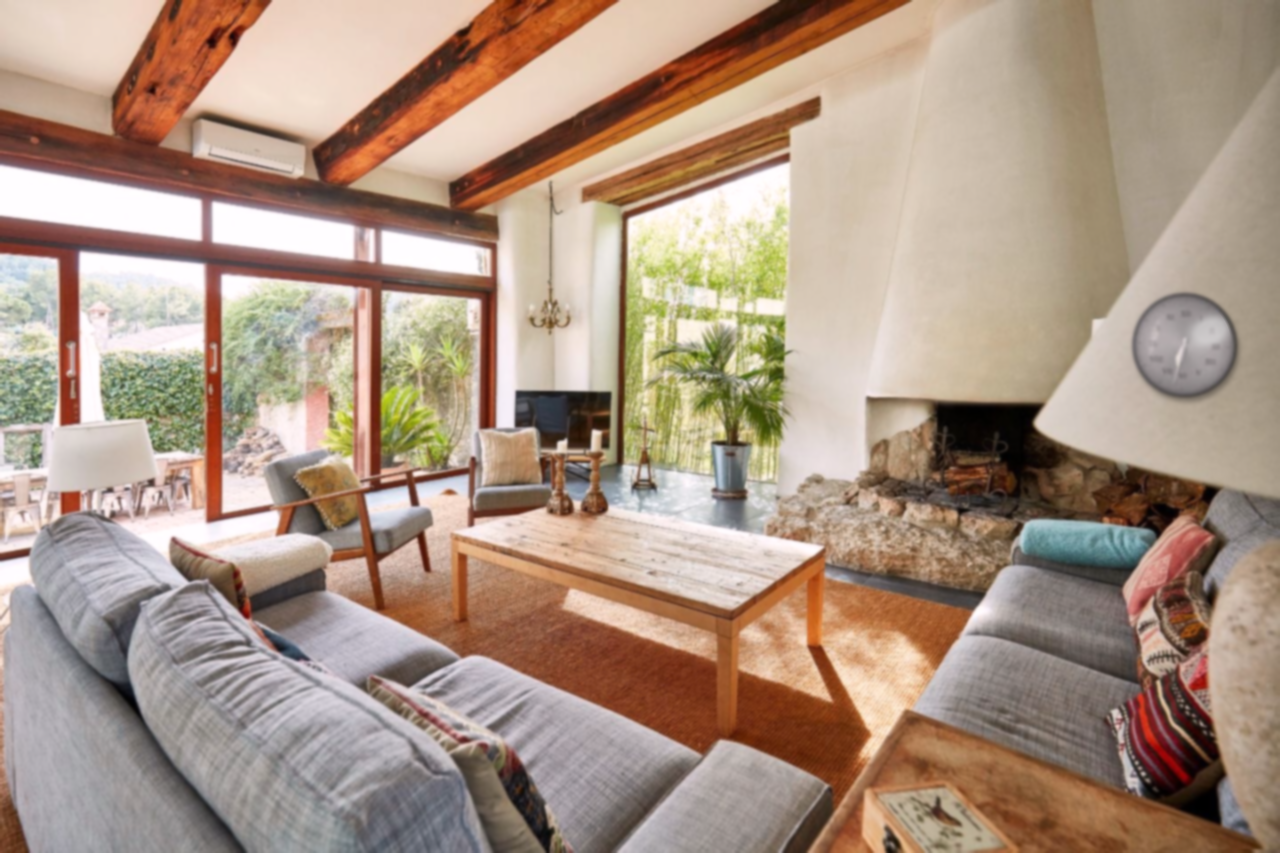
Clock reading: h=6 m=32
